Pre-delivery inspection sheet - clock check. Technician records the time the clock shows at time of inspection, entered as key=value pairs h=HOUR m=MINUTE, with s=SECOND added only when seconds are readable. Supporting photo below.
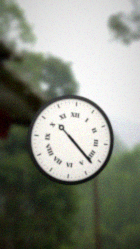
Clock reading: h=10 m=22
